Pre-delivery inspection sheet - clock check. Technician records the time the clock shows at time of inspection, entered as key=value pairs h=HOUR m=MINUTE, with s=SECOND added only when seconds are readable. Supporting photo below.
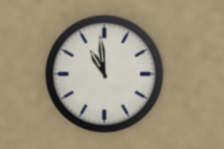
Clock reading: h=10 m=59
